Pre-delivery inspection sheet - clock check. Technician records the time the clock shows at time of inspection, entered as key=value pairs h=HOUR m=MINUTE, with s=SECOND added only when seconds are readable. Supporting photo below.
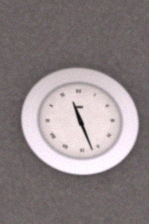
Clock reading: h=11 m=27
